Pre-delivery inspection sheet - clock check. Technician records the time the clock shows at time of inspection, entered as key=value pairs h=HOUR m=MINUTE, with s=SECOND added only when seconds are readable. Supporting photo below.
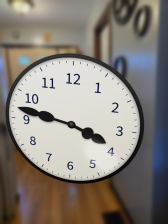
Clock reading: h=3 m=47
